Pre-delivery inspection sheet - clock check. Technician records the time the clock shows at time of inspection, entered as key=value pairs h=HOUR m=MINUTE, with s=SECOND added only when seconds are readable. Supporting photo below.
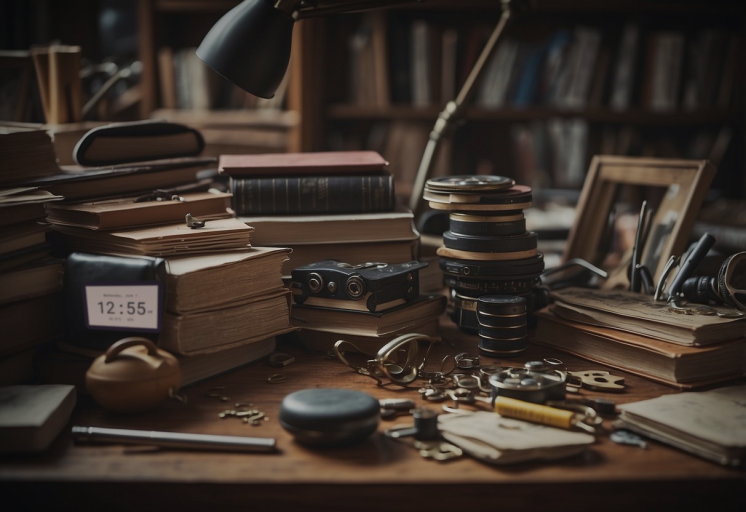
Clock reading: h=12 m=55
